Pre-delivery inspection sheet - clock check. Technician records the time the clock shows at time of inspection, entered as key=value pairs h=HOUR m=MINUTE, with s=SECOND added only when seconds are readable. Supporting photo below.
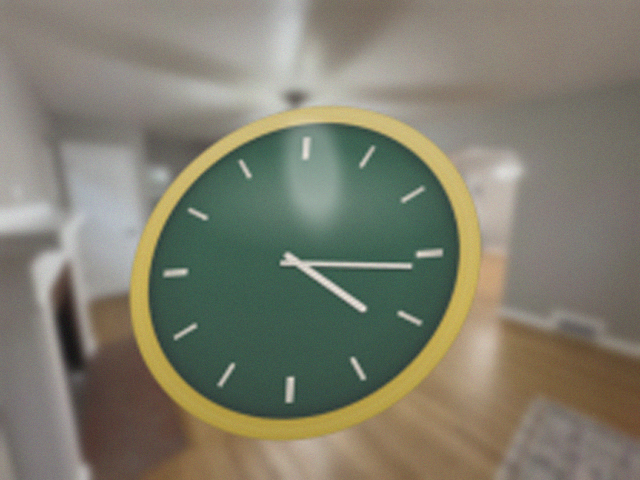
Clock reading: h=4 m=16
